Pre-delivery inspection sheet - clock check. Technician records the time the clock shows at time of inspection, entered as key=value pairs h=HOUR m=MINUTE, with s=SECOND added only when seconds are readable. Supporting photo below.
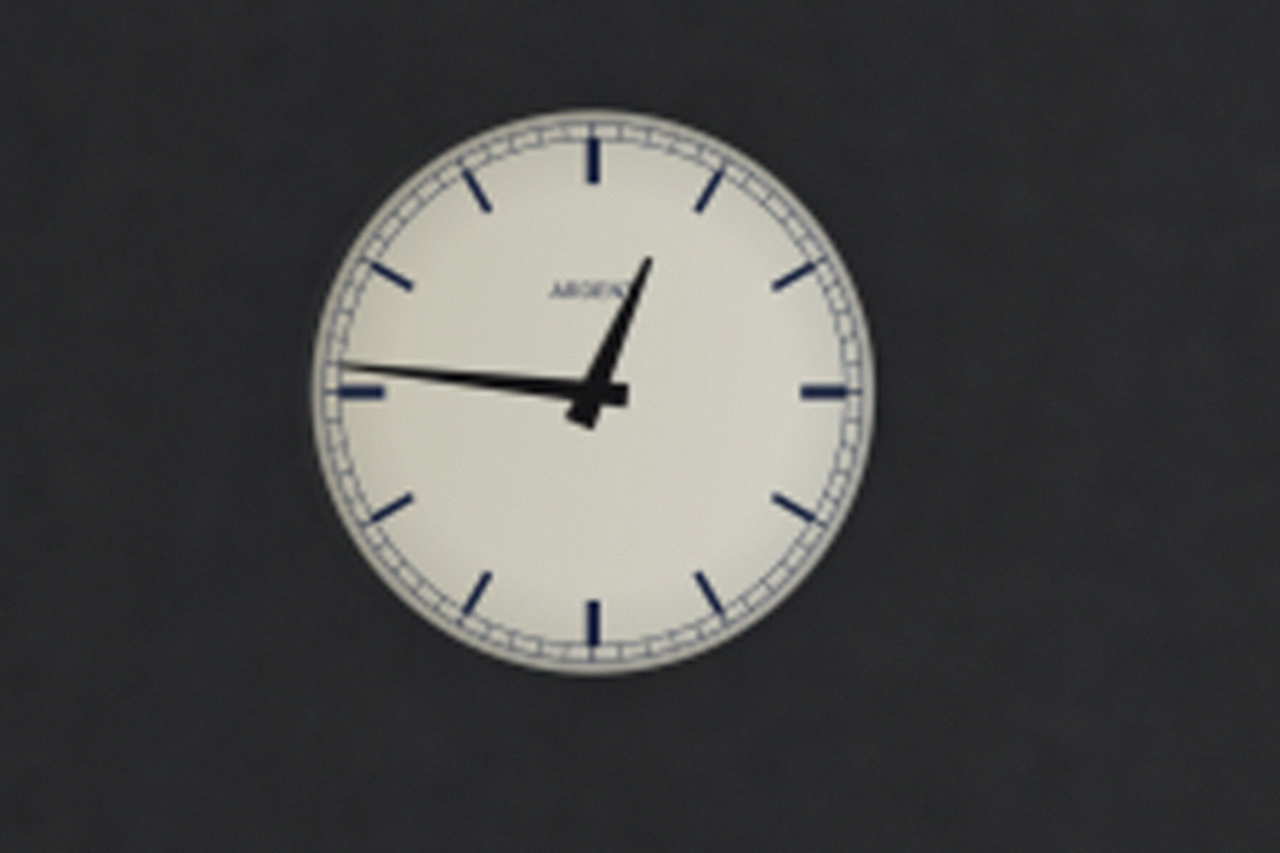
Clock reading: h=12 m=46
